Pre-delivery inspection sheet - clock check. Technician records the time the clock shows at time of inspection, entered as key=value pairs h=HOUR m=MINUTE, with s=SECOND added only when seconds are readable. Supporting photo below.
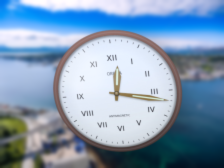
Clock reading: h=12 m=17
